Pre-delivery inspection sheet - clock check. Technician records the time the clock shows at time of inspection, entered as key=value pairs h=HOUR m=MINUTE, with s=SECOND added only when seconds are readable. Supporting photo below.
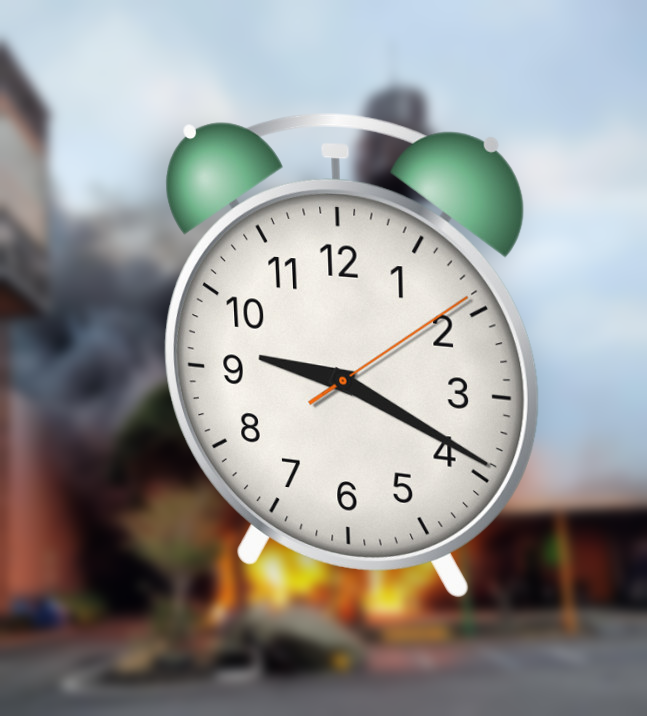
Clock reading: h=9 m=19 s=9
